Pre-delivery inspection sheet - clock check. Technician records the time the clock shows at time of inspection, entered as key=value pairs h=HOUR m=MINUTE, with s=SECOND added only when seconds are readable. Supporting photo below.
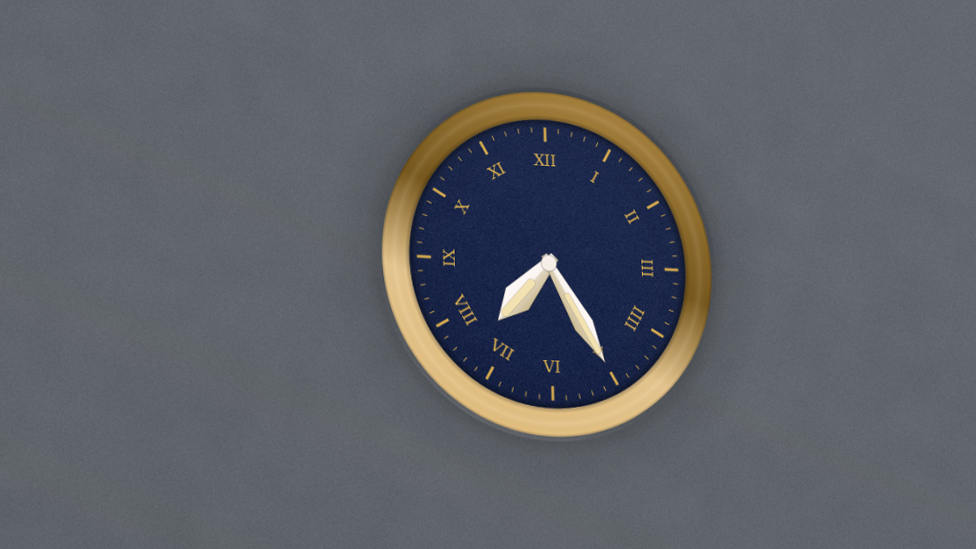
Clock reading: h=7 m=25
